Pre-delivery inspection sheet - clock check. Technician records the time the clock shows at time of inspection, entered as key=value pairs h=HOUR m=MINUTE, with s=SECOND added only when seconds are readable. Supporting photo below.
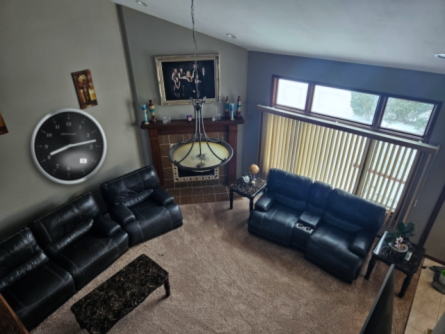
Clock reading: h=8 m=13
